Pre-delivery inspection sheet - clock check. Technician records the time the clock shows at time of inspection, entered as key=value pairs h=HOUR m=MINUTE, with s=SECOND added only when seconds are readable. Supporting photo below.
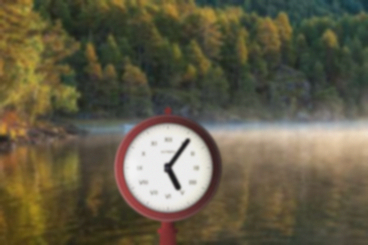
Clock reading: h=5 m=6
